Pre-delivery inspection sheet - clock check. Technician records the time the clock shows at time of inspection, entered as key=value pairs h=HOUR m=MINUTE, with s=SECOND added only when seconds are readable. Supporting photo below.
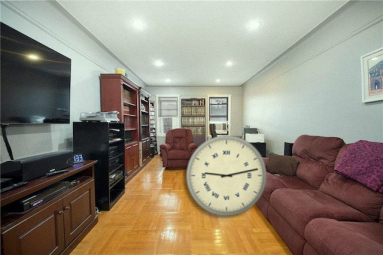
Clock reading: h=9 m=13
